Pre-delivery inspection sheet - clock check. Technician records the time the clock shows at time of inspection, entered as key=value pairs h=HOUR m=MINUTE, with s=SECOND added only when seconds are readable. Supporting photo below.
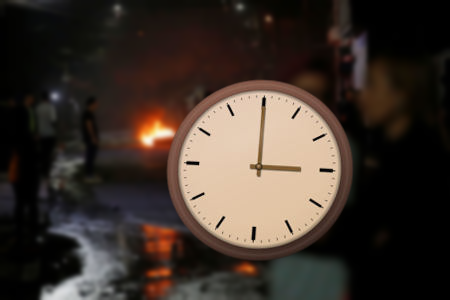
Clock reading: h=3 m=0
